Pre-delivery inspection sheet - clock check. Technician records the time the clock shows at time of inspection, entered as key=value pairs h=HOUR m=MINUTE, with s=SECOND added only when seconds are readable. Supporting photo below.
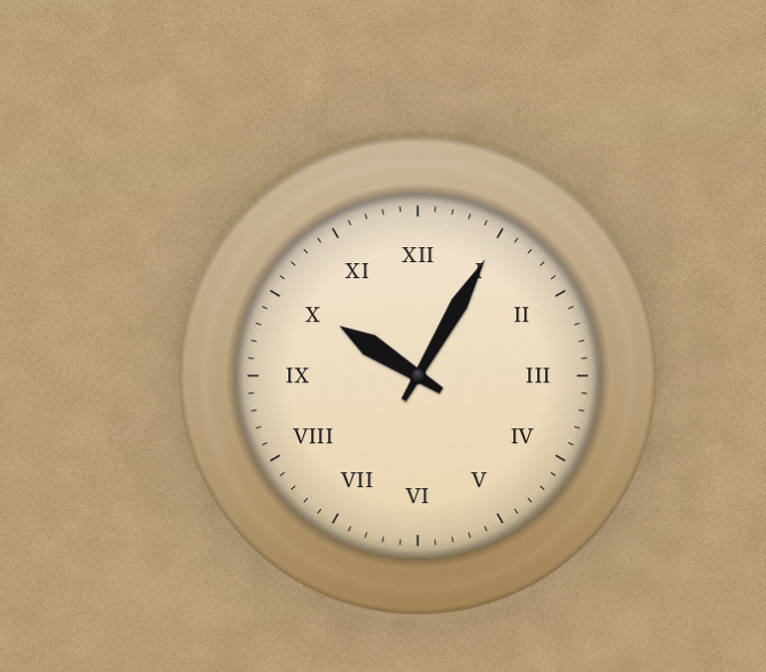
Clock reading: h=10 m=5
